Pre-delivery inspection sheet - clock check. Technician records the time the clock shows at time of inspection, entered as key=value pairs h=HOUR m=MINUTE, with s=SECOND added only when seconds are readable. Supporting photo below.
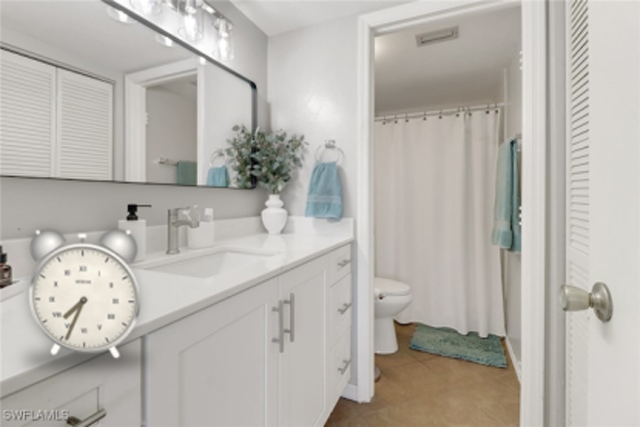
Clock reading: h=7 m=34
